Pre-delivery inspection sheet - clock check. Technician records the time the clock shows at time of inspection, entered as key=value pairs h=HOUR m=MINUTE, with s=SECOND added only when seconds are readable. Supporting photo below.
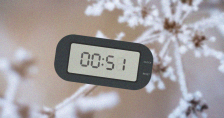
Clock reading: h=0 m=51
